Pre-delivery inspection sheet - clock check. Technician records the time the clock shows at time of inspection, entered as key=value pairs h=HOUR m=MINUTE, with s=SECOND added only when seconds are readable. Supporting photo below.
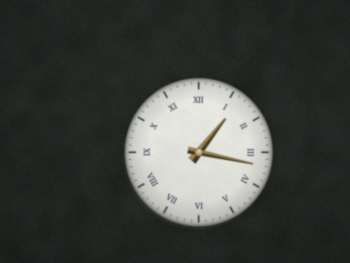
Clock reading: h=1 m=17
